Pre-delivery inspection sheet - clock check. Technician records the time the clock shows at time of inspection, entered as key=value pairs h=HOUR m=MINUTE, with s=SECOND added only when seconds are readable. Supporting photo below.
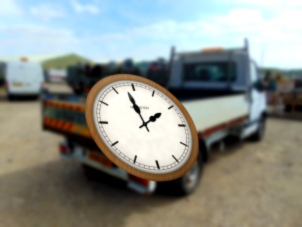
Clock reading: h=1 m=58
